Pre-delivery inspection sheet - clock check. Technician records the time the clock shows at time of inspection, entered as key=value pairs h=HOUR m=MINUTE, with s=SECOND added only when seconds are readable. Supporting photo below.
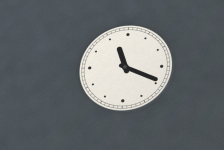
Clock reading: h=11 m=19
